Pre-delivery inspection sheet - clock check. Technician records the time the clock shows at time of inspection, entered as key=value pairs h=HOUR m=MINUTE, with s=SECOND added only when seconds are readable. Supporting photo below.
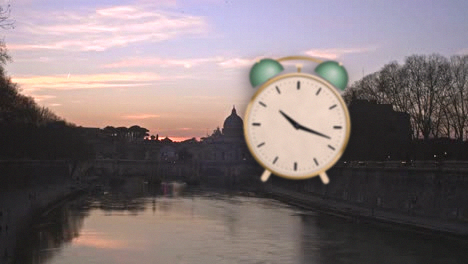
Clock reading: h=10 m=18
